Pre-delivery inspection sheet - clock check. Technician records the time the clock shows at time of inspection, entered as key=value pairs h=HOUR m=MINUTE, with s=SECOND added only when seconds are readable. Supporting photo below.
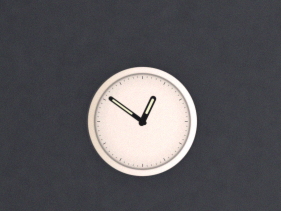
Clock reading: h=12 m=51
